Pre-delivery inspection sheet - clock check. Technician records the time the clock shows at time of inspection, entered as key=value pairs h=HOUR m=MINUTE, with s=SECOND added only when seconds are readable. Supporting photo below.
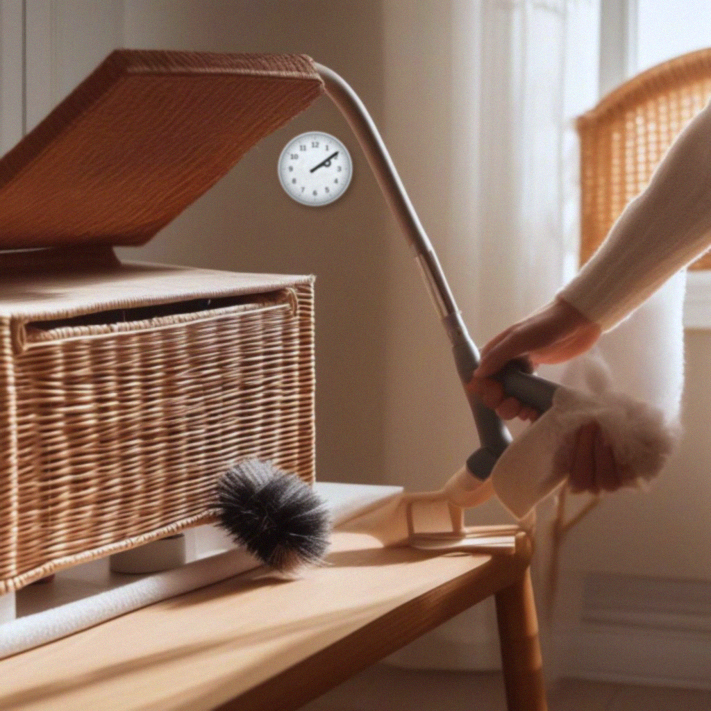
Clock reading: h=2 m=9
